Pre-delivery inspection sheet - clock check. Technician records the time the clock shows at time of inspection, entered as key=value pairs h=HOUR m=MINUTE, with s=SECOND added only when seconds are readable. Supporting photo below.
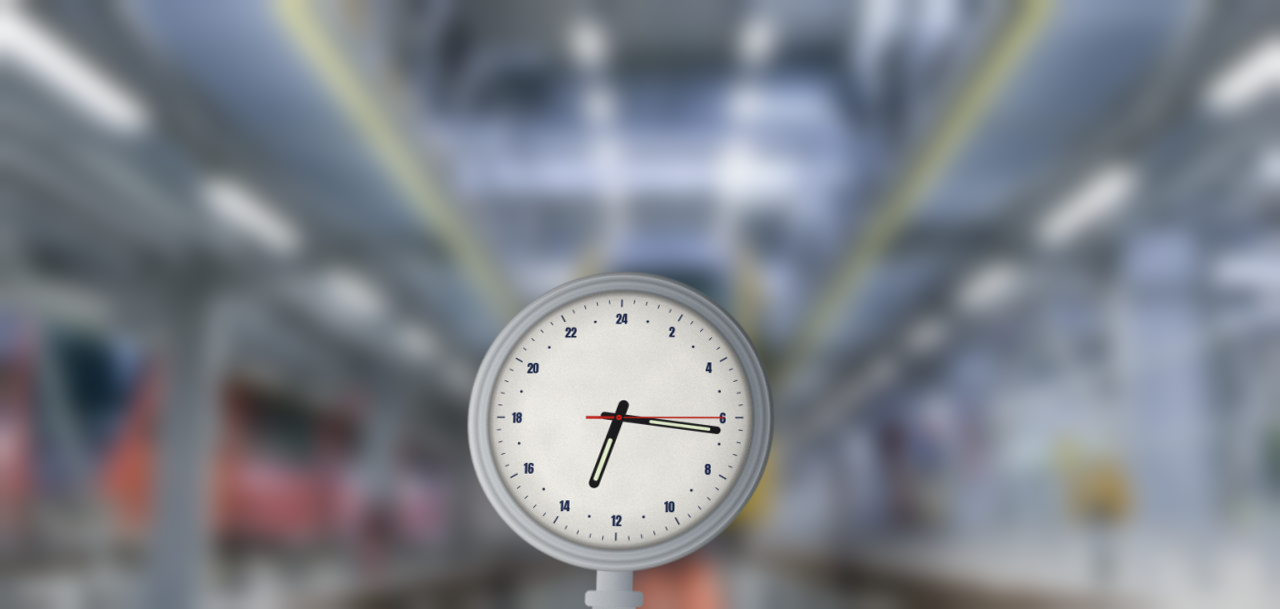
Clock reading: h=13 m=16 s=15
